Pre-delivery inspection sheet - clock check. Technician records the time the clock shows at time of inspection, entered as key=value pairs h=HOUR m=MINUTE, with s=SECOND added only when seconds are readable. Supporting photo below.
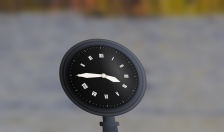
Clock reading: h=3 m=45
